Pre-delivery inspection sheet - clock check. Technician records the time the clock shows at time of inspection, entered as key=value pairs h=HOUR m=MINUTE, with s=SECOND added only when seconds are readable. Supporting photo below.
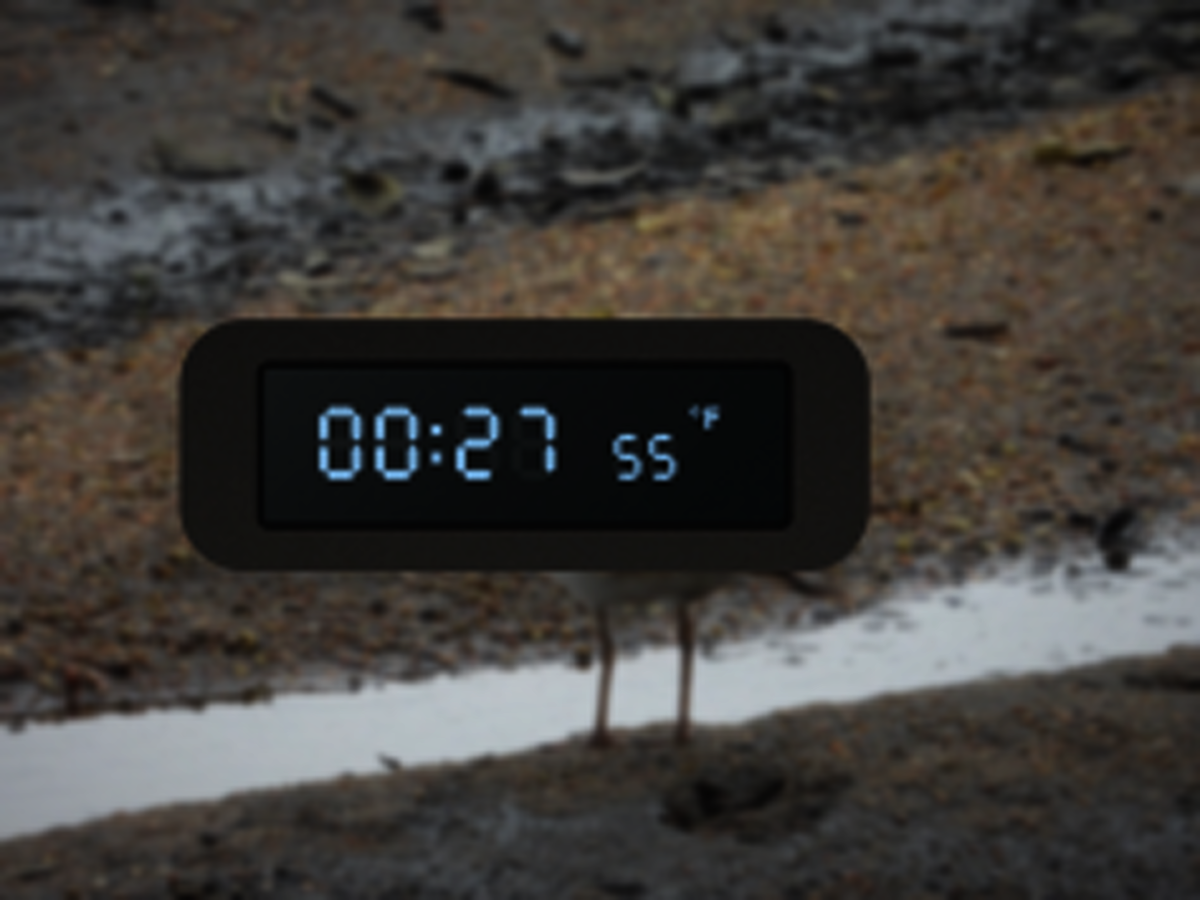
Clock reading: h=0 m=27
